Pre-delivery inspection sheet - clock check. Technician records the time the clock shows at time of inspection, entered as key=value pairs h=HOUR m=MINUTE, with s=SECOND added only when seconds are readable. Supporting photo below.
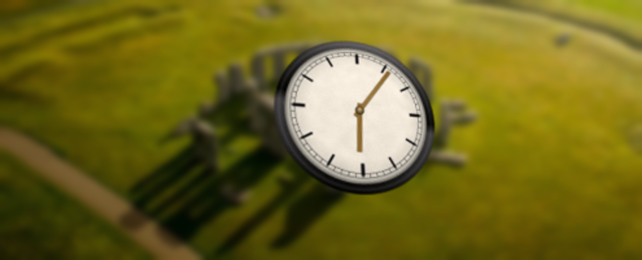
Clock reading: h=6 m=6
